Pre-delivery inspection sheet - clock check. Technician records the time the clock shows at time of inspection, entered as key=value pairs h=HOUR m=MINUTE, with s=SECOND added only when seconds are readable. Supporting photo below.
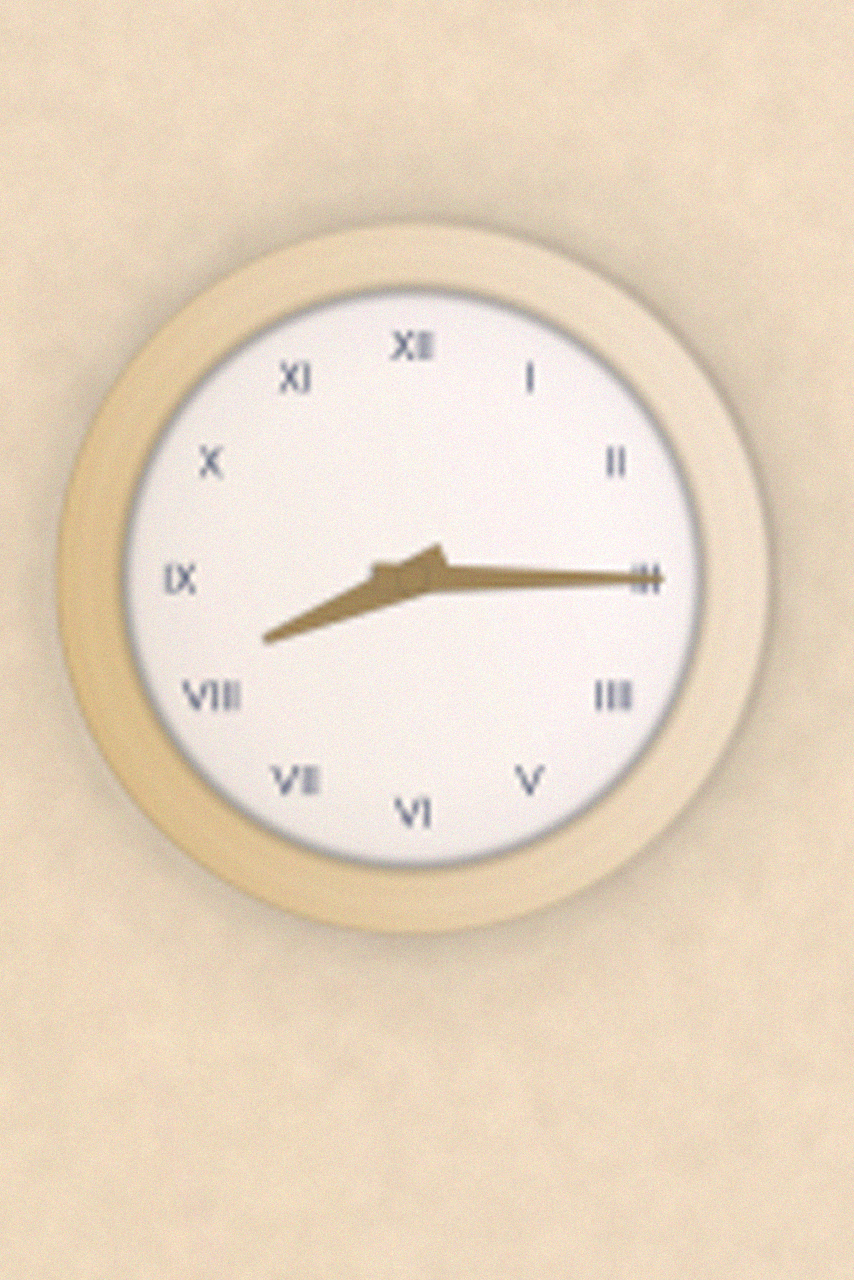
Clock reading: h=8 m=15
